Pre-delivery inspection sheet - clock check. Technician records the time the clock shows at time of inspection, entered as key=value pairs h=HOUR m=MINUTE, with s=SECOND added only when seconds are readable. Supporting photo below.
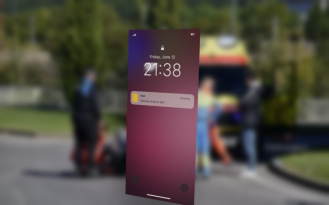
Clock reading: h=21 m=38
